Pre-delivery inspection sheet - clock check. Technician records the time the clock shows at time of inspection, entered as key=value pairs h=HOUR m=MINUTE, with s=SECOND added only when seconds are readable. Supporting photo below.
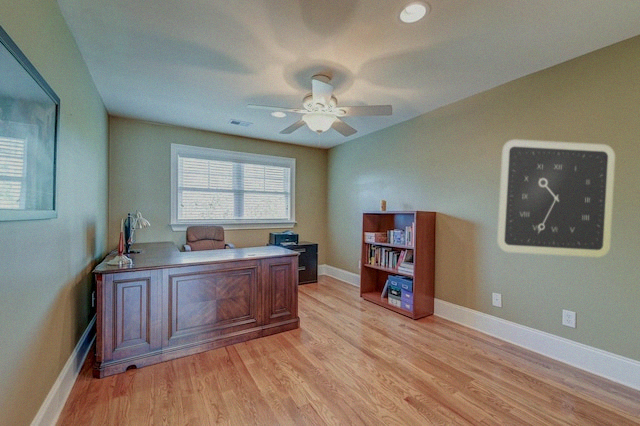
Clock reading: h=10 m=34
